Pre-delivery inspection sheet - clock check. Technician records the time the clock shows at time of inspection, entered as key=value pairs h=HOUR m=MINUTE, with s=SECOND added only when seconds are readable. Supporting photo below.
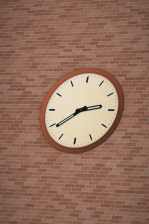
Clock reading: h=2 m=39
